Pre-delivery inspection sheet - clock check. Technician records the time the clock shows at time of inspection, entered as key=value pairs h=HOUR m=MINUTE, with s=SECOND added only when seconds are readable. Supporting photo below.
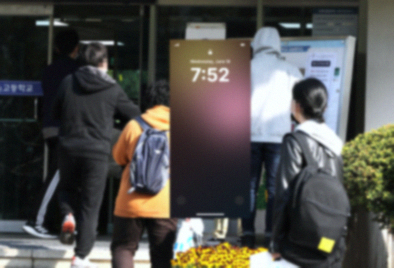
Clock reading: h=7 m=52
